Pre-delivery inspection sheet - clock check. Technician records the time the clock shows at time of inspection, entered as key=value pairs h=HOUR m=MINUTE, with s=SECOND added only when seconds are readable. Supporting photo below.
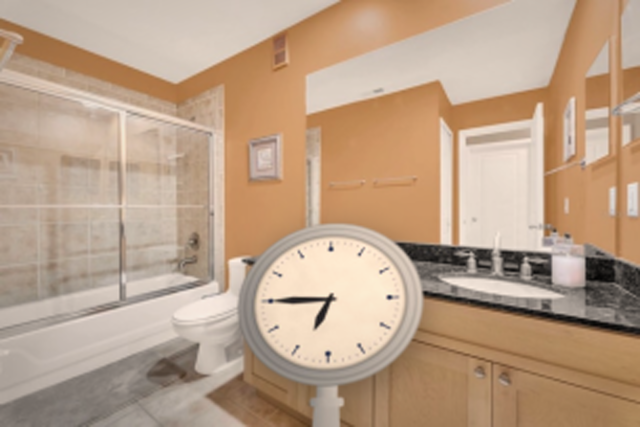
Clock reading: h=6 m=45
